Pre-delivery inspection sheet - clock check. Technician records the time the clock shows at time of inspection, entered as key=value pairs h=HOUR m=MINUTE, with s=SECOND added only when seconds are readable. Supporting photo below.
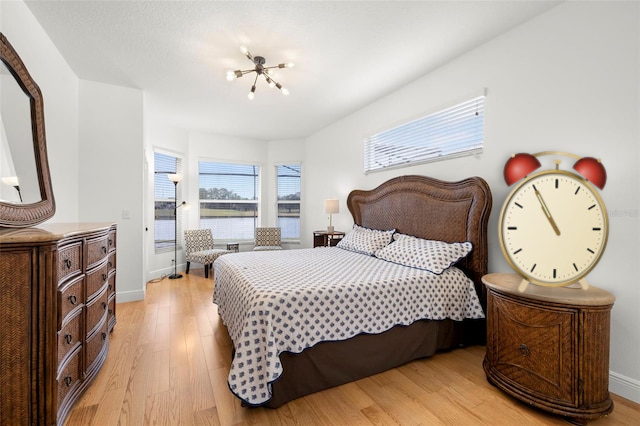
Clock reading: h=10 m=55
